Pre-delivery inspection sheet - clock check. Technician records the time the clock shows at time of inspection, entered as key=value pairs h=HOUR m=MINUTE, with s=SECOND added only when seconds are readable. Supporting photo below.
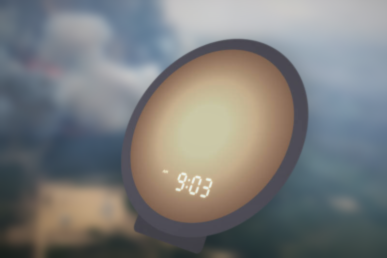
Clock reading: h=9 m=3
